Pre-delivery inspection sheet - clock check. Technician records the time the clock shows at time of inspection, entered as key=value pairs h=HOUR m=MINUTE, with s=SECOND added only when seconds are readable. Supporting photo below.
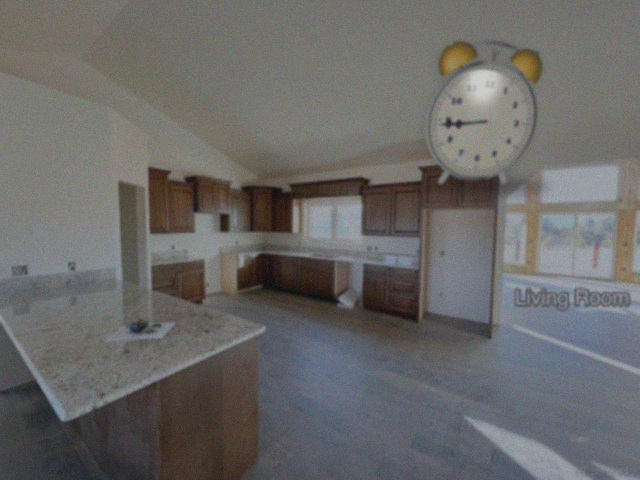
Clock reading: h=8 m=44
